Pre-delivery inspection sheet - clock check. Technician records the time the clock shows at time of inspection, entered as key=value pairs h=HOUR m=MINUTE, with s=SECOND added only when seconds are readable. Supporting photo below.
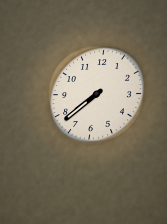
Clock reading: h=7 m=38
